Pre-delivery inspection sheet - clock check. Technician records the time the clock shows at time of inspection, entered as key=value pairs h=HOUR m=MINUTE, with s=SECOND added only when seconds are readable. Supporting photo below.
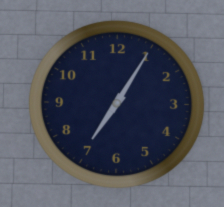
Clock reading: h=7 m=5
